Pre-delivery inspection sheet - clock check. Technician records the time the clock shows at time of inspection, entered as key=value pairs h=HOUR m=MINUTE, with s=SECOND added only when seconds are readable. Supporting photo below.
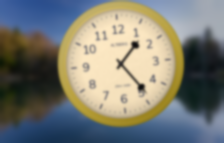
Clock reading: h=1 m=24
